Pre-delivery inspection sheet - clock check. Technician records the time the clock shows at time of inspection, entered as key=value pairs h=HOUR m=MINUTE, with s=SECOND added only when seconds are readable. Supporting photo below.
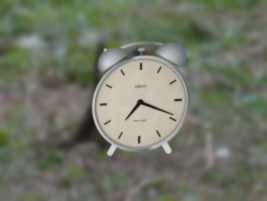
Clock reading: h=7 m=19
